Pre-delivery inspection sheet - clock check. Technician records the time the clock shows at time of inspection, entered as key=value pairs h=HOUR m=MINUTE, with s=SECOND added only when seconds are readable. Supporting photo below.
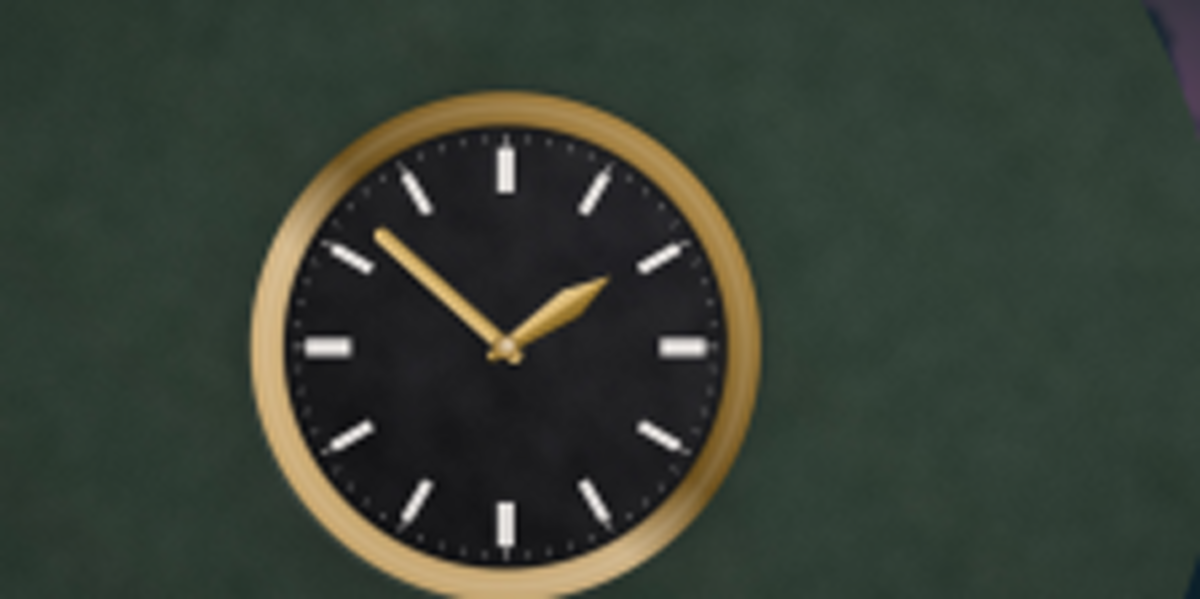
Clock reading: h=1 m=52
